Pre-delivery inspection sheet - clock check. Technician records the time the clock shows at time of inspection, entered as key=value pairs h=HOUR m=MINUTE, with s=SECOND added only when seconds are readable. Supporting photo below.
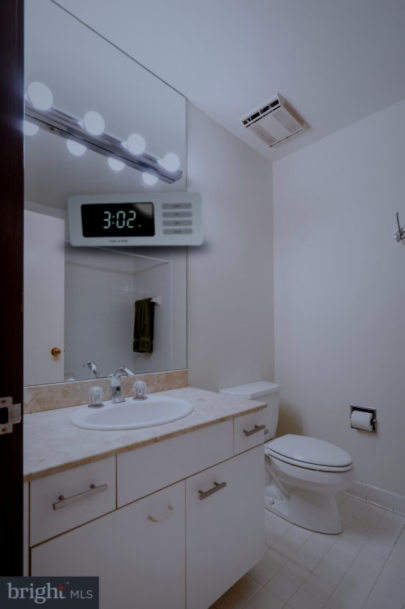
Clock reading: h=3 m=2
